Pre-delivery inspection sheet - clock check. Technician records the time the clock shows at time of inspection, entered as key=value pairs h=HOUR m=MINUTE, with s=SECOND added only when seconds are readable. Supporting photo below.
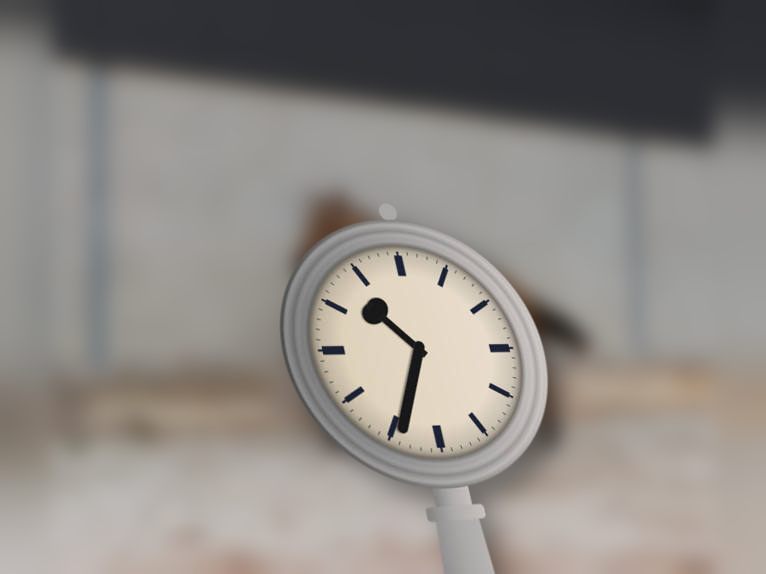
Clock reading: h=10 m=34
